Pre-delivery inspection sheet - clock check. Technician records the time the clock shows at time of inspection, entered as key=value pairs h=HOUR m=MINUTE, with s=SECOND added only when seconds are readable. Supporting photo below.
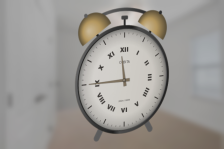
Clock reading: h=11 m=45
